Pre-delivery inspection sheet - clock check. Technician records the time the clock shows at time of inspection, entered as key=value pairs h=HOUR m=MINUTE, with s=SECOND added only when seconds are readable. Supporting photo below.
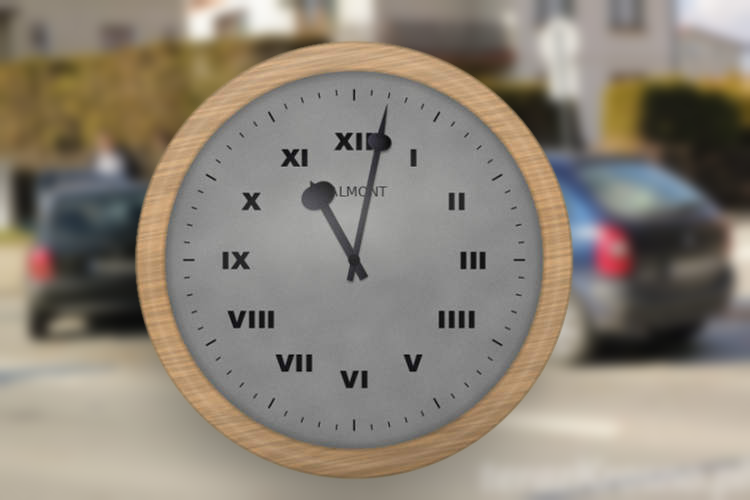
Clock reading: h=11 m=2
